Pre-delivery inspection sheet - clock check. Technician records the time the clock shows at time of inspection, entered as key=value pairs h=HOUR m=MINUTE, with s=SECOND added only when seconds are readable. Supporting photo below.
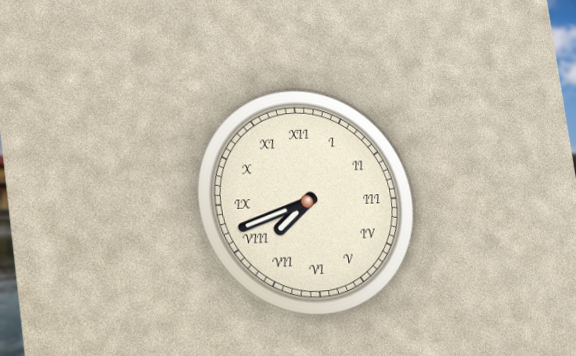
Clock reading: h=7 m=42
